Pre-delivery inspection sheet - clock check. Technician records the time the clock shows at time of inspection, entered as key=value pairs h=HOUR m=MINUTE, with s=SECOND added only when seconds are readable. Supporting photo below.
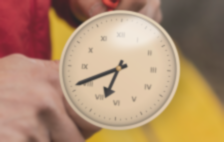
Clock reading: h=6 m=41
